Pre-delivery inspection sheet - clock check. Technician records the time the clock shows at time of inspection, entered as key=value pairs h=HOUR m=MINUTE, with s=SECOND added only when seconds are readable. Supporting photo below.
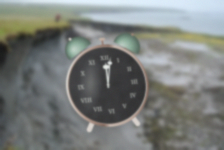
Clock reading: h=12 m=2
